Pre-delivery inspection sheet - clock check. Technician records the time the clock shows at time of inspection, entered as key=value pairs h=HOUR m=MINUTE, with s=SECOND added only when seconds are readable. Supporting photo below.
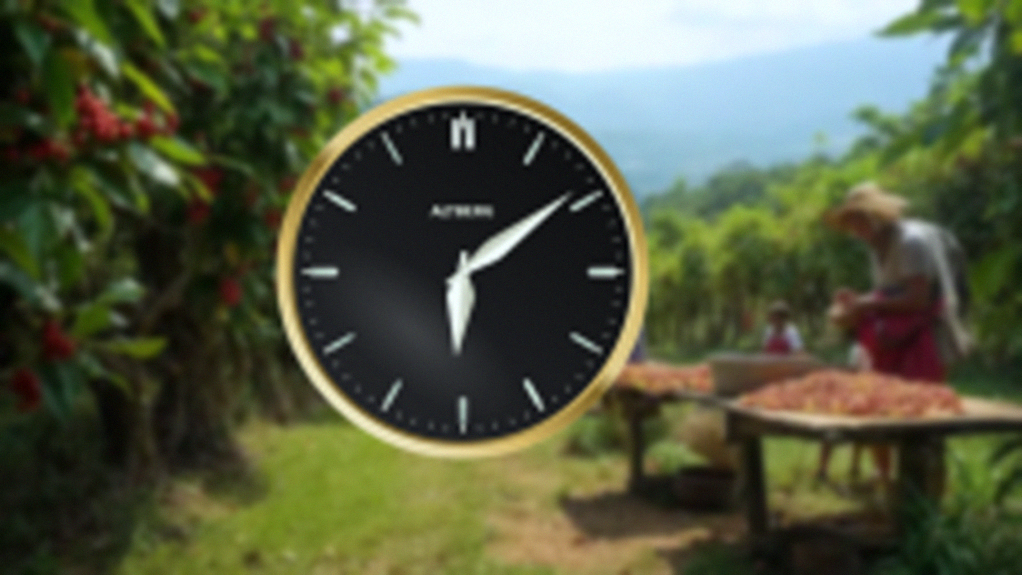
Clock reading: h=6 m=9
